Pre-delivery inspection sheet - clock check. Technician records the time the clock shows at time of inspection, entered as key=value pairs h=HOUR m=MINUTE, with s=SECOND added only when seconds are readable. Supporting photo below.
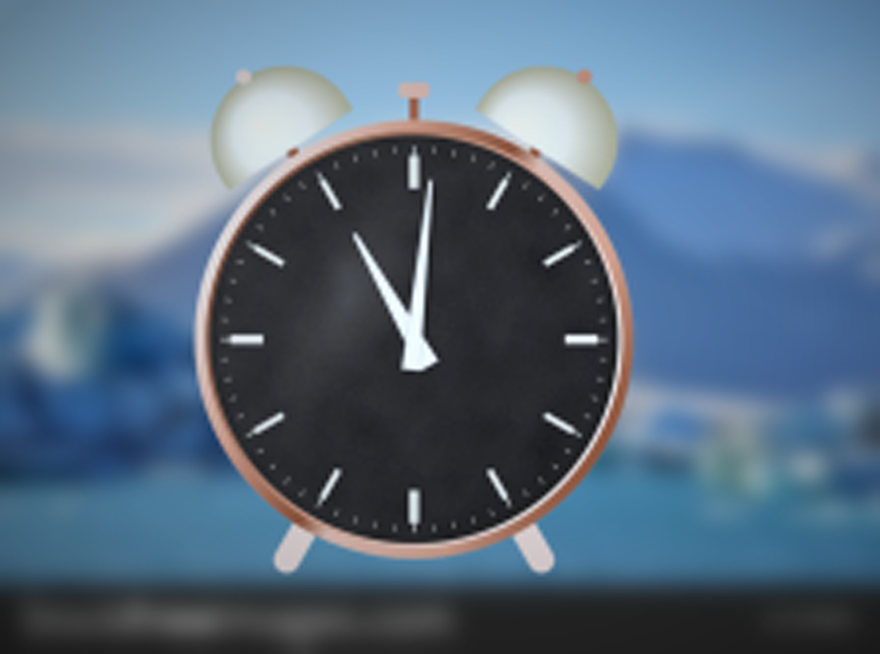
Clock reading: h=11 m=1
